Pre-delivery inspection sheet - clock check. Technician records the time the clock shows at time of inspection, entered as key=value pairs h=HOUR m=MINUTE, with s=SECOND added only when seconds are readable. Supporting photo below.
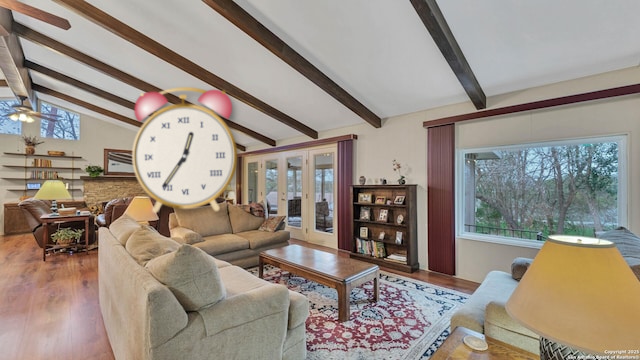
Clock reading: h=12 m=36
